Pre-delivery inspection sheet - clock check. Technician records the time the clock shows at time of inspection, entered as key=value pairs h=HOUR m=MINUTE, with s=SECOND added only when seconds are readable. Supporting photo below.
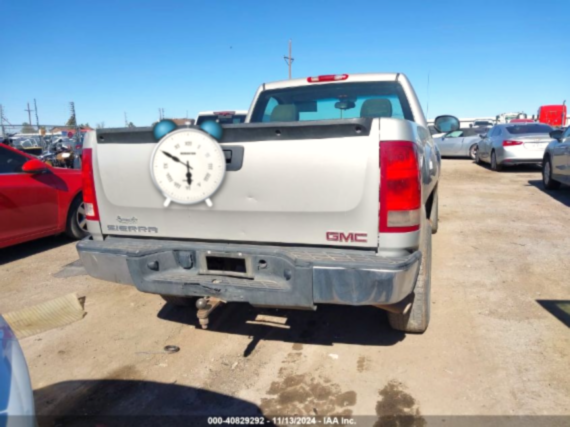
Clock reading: h=5 m=50
